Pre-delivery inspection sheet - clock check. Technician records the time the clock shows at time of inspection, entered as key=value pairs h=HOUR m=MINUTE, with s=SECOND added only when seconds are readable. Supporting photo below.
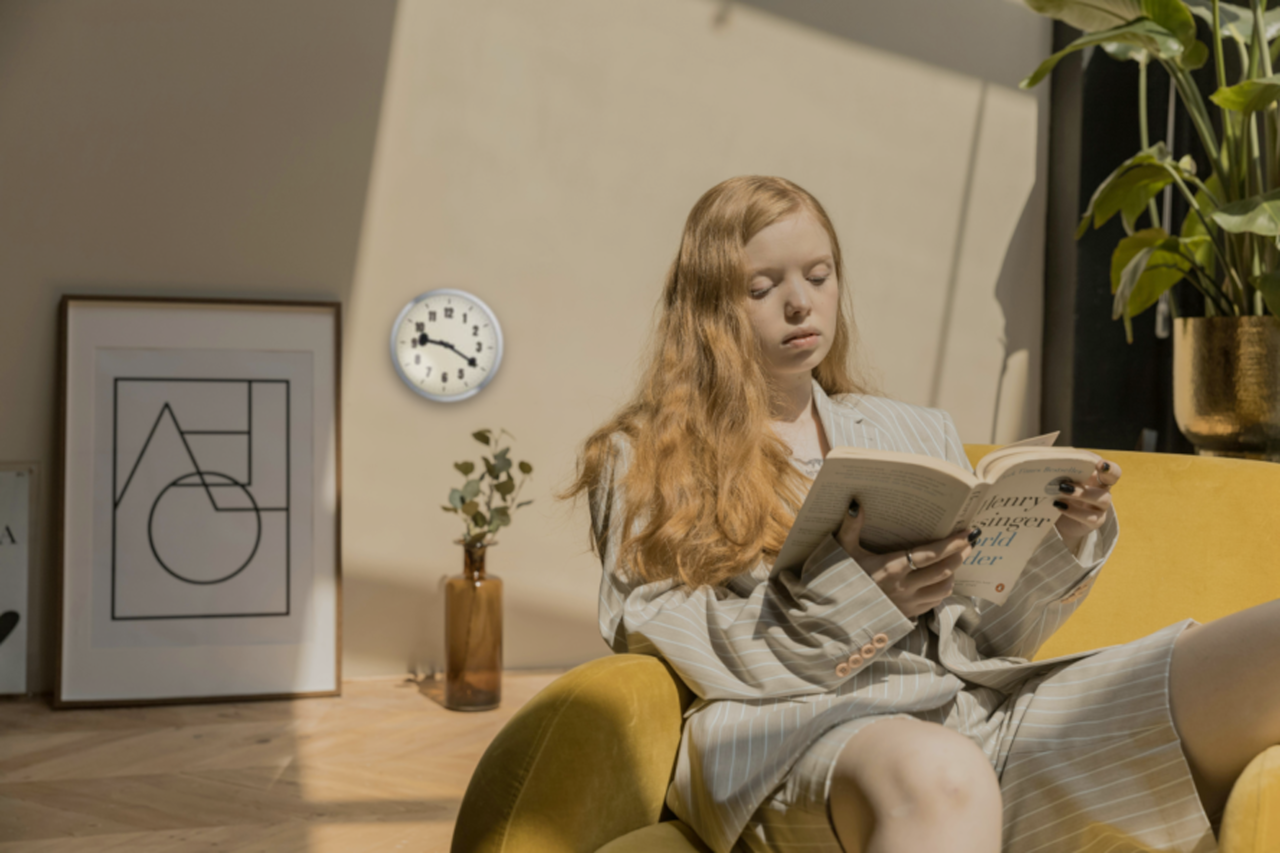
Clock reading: h=9 m=20
